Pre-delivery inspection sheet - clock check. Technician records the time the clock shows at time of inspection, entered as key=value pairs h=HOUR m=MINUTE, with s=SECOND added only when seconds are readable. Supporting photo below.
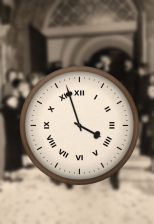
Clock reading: h=3 m=57
